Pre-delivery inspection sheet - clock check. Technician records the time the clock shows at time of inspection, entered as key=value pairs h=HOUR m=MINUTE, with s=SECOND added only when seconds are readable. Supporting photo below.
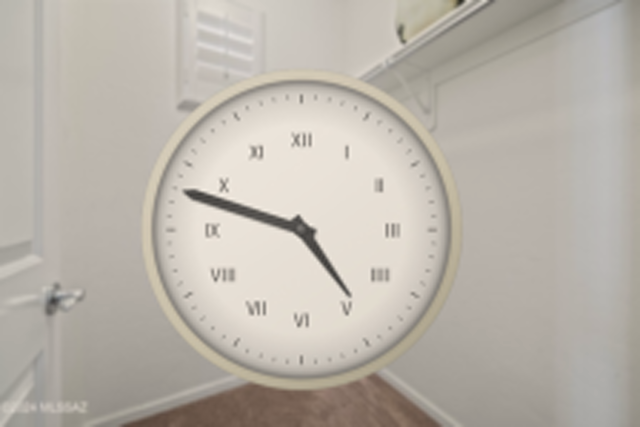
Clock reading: h=4 m=48
